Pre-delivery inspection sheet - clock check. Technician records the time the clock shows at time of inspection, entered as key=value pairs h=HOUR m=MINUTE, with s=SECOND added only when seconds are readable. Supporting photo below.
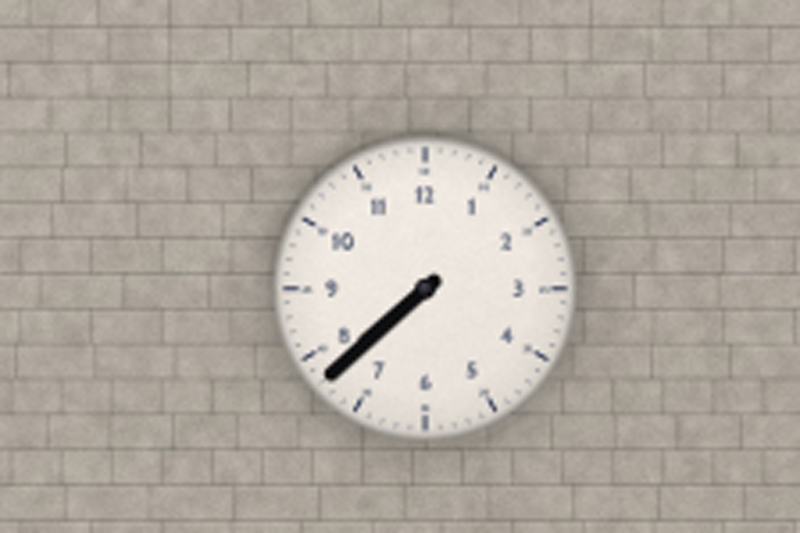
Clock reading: h=7 m=38
